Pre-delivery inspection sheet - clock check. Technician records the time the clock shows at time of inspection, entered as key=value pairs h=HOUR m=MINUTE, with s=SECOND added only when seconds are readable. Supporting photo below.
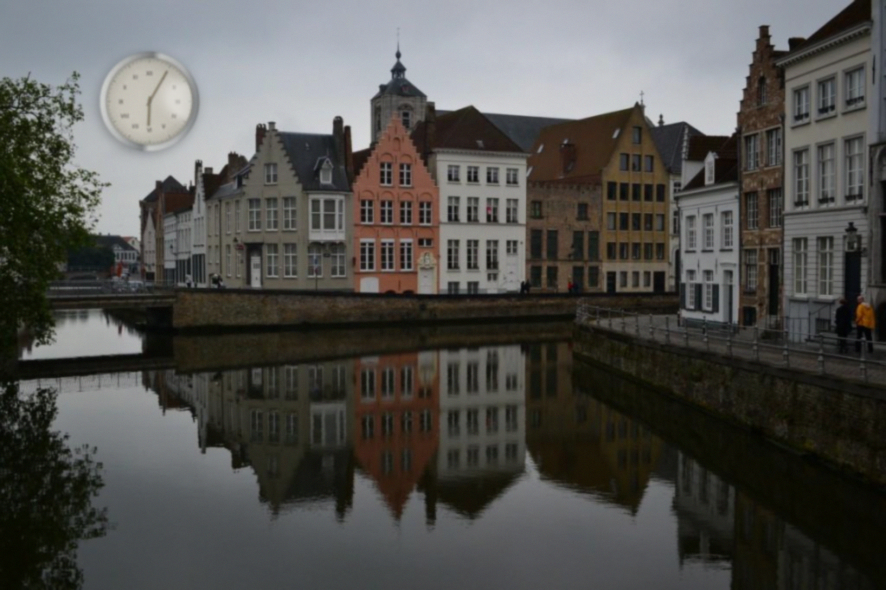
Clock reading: h=6 m=5
